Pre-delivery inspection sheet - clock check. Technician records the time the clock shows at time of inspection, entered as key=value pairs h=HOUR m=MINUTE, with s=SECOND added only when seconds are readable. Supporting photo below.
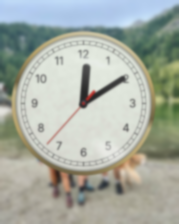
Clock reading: h=12 m=9 s=37
